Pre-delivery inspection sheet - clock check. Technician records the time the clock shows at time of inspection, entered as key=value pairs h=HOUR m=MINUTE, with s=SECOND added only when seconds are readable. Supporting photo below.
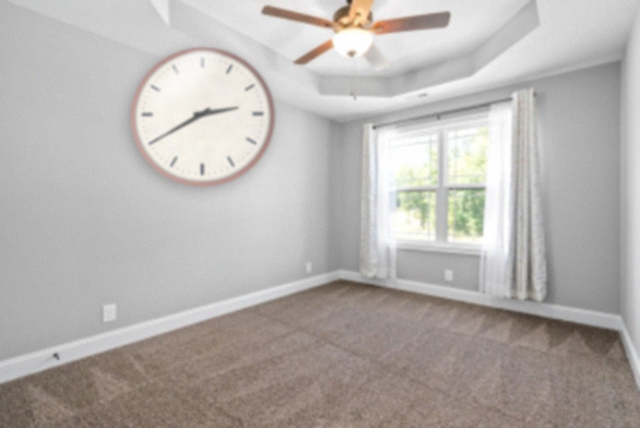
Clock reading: h=2 m=40
